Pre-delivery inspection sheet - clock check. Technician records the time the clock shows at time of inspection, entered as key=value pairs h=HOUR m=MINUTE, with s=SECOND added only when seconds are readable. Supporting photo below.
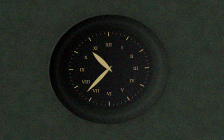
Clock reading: h=10 m=37
